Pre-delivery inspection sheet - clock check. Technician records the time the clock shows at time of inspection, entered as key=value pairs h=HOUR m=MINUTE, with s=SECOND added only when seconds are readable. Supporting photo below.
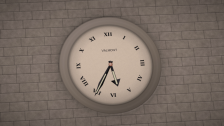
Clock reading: h=5 m=35
